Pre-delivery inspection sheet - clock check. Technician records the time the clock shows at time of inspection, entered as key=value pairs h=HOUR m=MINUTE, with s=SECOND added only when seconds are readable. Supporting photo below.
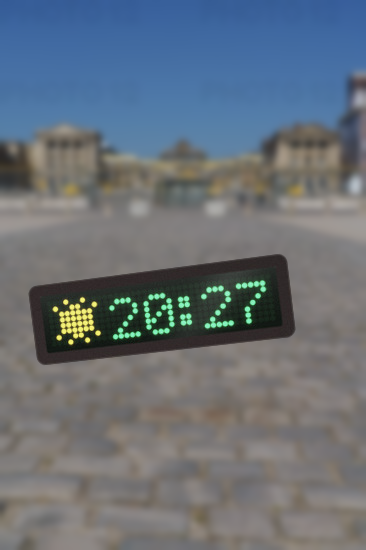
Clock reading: h=20 m=27
